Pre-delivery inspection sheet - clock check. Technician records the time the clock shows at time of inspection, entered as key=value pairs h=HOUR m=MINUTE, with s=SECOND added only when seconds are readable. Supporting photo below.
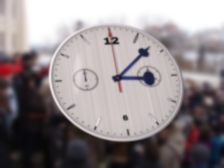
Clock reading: h=3 m=8
